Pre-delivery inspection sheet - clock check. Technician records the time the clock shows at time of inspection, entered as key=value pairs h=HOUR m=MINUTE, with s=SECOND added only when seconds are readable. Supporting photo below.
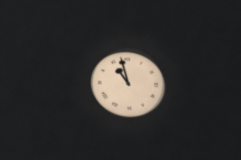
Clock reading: h=10 m=58
